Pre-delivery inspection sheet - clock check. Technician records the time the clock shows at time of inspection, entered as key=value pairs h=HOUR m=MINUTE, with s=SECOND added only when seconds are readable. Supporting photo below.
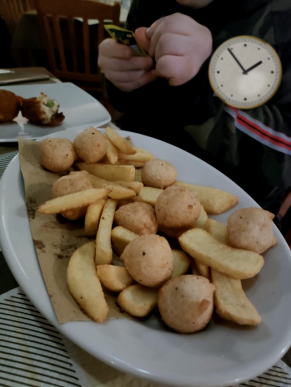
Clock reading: h=1 m=54
